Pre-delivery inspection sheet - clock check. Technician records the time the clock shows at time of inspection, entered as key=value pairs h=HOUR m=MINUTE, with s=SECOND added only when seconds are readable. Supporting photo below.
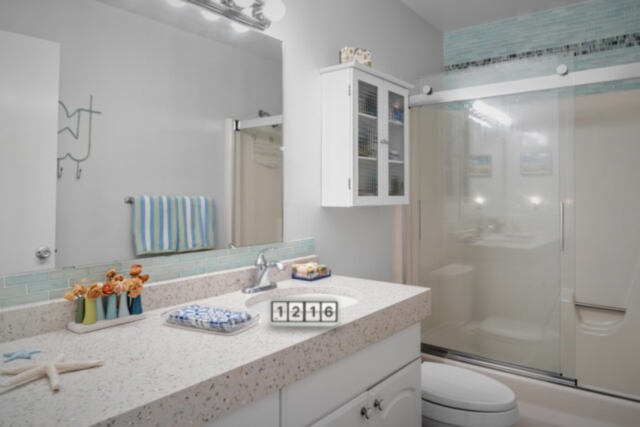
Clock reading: h=12 m=16
